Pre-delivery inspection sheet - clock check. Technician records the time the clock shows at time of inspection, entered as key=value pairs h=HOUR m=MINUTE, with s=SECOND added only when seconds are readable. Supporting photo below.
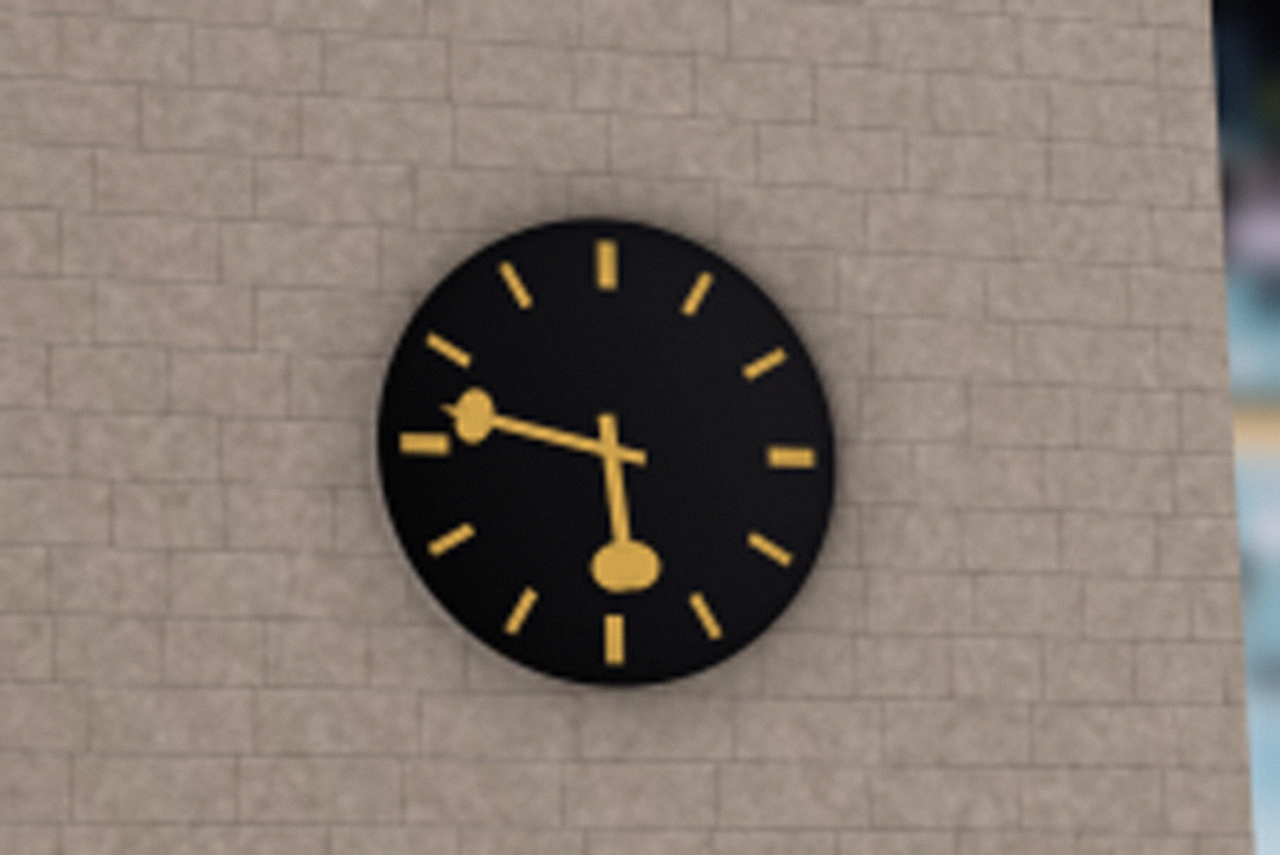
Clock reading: h=5 m=47
